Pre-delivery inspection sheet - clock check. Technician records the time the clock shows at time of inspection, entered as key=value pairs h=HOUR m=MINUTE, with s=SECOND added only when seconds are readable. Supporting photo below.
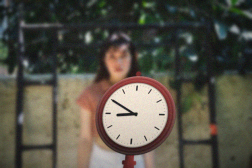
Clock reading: h=8 m=50
